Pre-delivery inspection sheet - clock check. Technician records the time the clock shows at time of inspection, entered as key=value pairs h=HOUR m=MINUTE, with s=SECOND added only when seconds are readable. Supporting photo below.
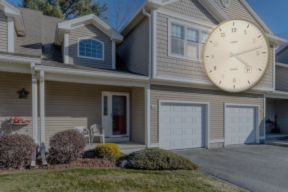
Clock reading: h=4 m=13
